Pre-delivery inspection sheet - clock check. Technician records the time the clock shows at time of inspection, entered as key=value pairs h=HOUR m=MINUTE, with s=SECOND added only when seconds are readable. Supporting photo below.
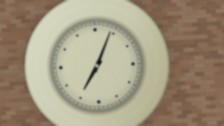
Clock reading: h=7 m=4
